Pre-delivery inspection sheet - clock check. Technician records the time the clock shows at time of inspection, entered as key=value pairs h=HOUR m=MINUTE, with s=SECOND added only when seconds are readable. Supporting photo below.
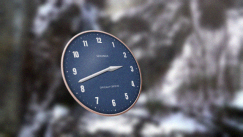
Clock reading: h=2 m=42
